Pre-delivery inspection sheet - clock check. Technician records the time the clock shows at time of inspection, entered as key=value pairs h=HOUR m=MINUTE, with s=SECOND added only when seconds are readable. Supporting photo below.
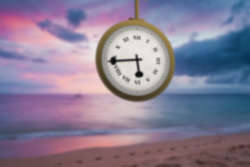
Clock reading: h=5 m=44
